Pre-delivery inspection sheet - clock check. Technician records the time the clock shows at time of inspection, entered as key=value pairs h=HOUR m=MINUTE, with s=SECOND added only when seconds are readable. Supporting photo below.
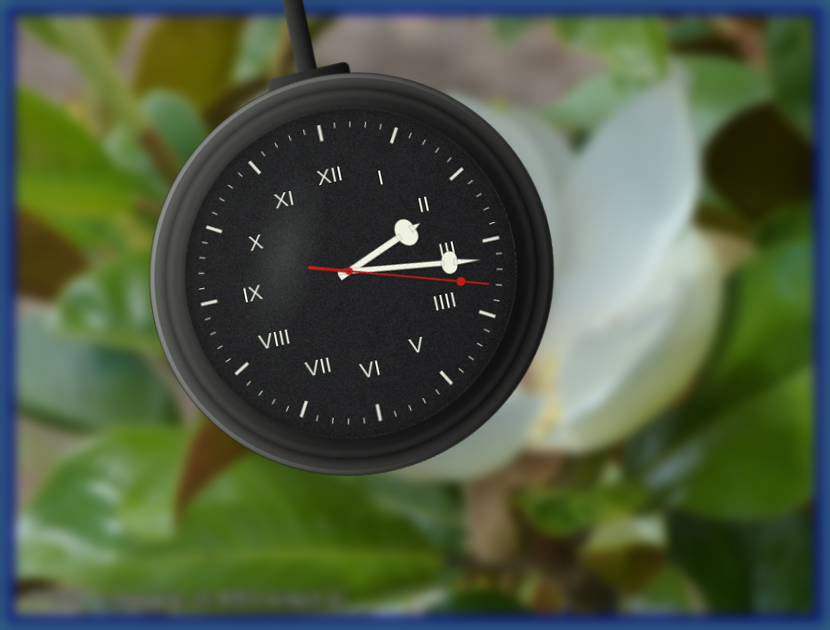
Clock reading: h=2 m=16 s=18
